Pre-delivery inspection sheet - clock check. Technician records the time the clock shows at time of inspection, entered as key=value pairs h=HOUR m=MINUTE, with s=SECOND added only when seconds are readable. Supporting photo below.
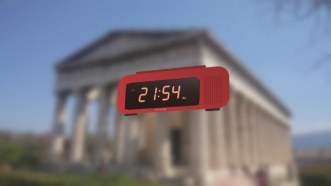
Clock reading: h=21 m=54
